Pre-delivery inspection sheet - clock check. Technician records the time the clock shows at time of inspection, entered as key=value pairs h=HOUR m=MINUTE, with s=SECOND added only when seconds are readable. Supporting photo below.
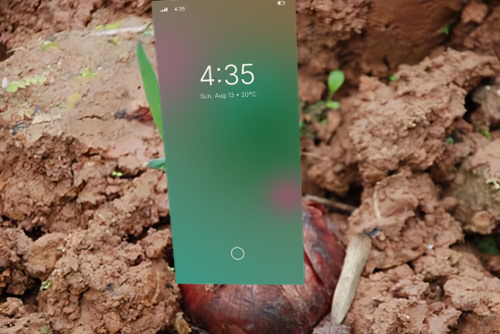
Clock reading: h=4 m=35
